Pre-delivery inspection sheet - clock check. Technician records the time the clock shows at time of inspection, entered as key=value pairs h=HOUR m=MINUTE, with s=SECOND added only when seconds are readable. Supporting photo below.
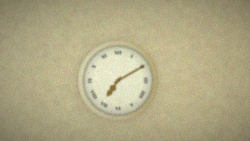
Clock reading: h=7 m=10
